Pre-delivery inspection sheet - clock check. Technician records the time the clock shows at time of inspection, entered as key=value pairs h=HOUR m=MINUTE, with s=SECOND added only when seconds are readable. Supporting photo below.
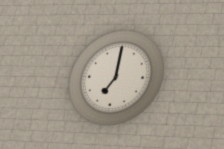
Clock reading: h=7 m=0
